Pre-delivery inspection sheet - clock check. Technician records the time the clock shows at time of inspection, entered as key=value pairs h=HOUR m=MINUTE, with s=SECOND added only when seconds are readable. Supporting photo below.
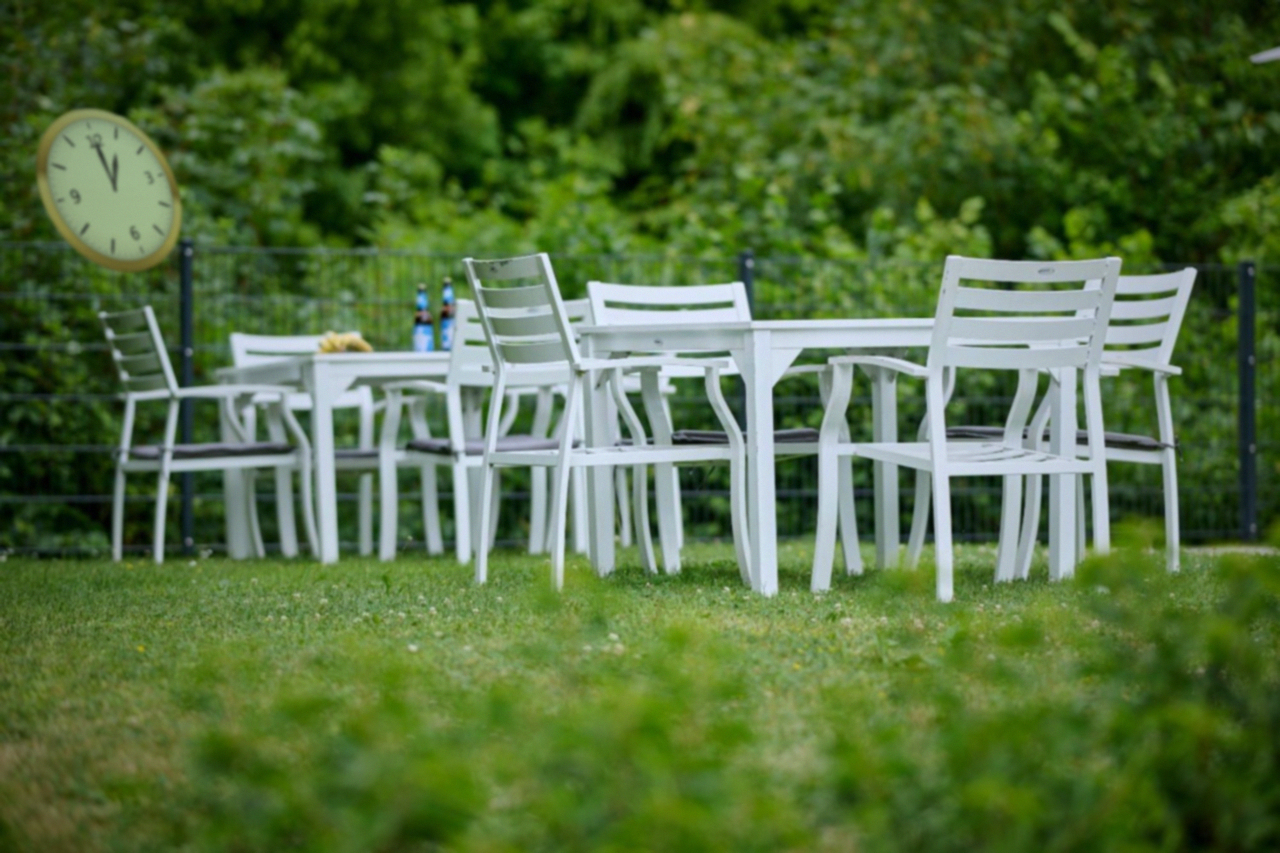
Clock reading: h=1 m=0
